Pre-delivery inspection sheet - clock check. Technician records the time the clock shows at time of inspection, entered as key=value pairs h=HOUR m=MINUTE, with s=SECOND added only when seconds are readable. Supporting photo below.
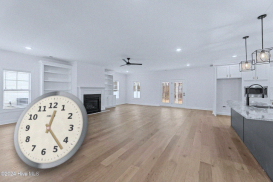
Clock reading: h=12 m=23
